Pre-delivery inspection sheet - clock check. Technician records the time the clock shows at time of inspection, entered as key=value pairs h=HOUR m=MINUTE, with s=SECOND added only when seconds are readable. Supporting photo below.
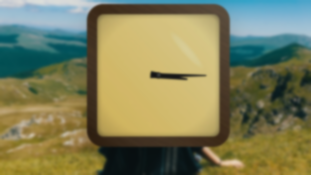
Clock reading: h=3 m=15
